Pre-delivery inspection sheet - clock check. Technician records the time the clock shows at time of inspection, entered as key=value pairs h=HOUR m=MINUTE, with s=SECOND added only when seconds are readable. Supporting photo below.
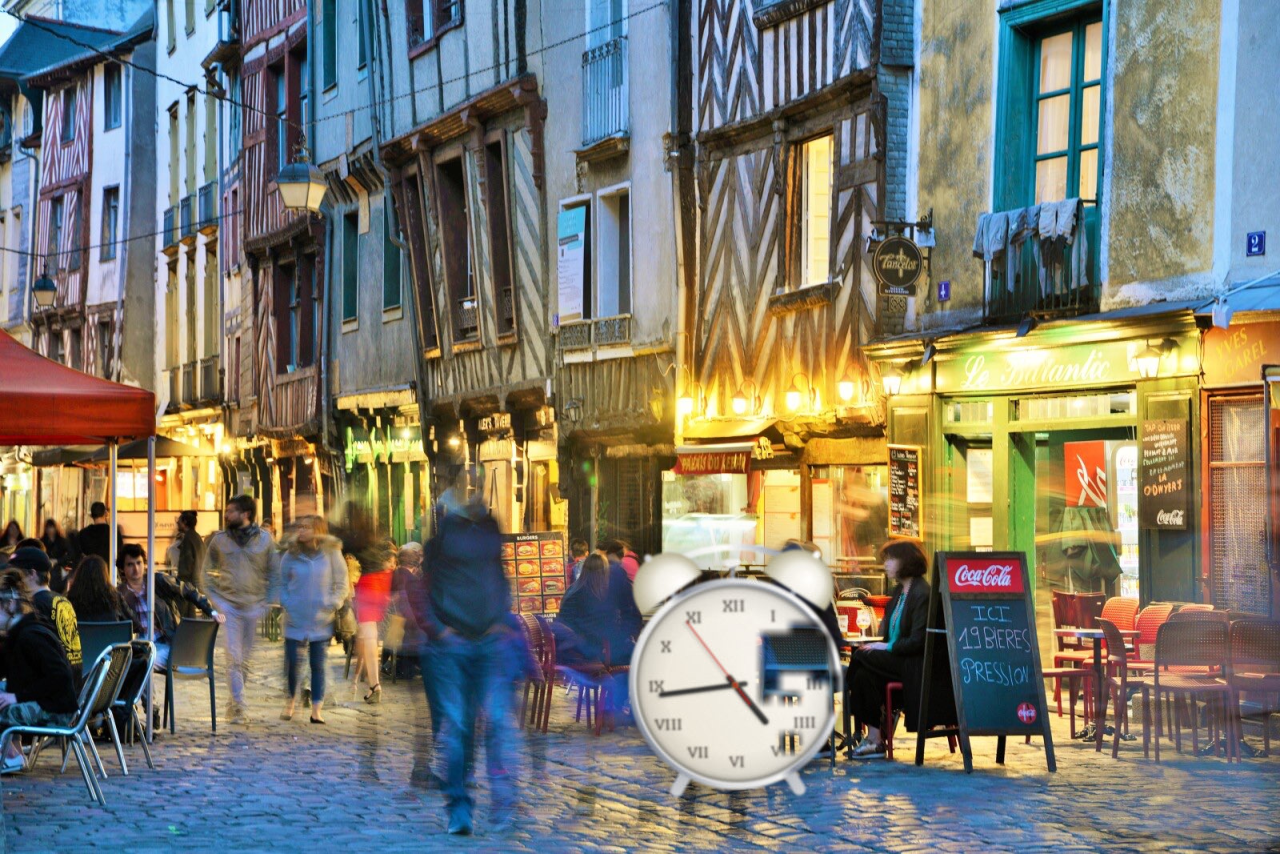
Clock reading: h=4 m=43 s=54
